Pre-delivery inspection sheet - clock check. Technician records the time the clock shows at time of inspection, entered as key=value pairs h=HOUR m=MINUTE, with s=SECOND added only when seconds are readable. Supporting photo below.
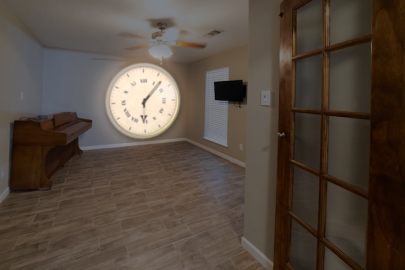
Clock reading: h=6 m=7
